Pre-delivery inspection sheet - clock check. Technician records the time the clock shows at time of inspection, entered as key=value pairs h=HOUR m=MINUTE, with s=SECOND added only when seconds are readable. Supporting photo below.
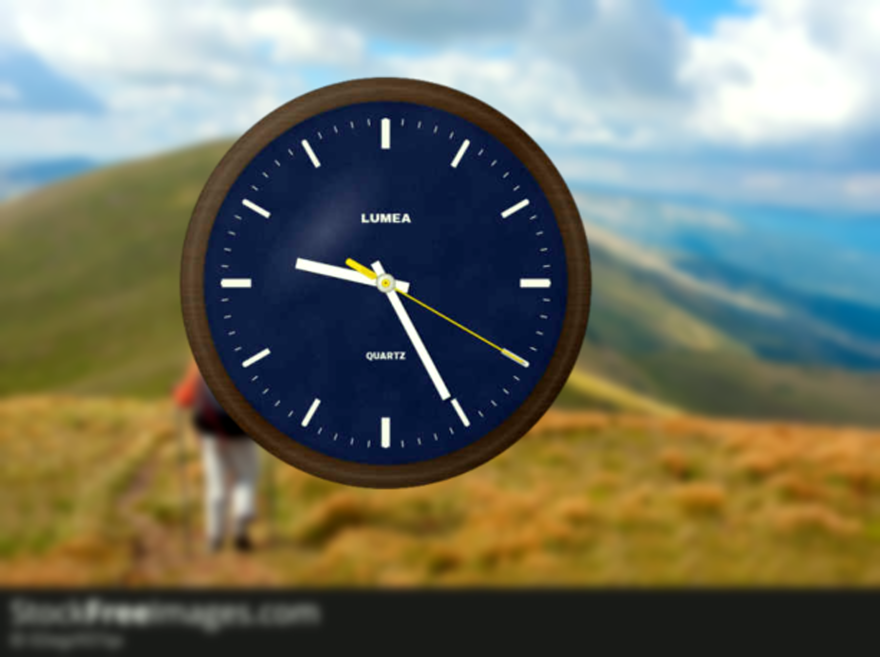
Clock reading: h=9 m=25 s=20
